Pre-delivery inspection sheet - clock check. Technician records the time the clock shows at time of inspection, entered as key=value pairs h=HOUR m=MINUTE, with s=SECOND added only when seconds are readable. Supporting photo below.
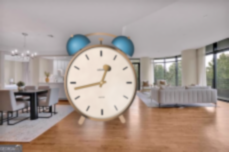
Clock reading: h=12 m=43
